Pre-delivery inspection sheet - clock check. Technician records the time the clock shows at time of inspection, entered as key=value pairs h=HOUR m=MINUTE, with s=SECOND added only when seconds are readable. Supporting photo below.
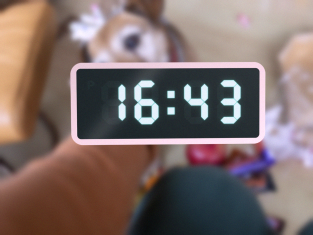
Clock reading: h=16 m=43
